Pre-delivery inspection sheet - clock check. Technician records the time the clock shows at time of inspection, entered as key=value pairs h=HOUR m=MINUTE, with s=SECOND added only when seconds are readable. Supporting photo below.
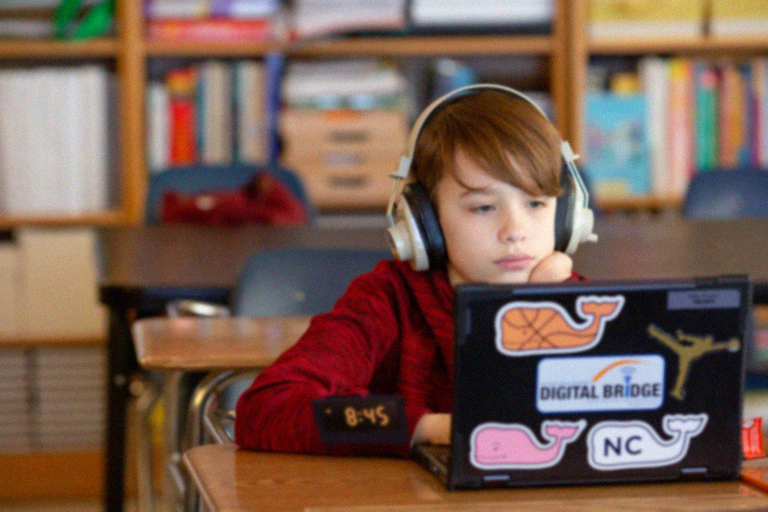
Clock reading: h=8 m=45
